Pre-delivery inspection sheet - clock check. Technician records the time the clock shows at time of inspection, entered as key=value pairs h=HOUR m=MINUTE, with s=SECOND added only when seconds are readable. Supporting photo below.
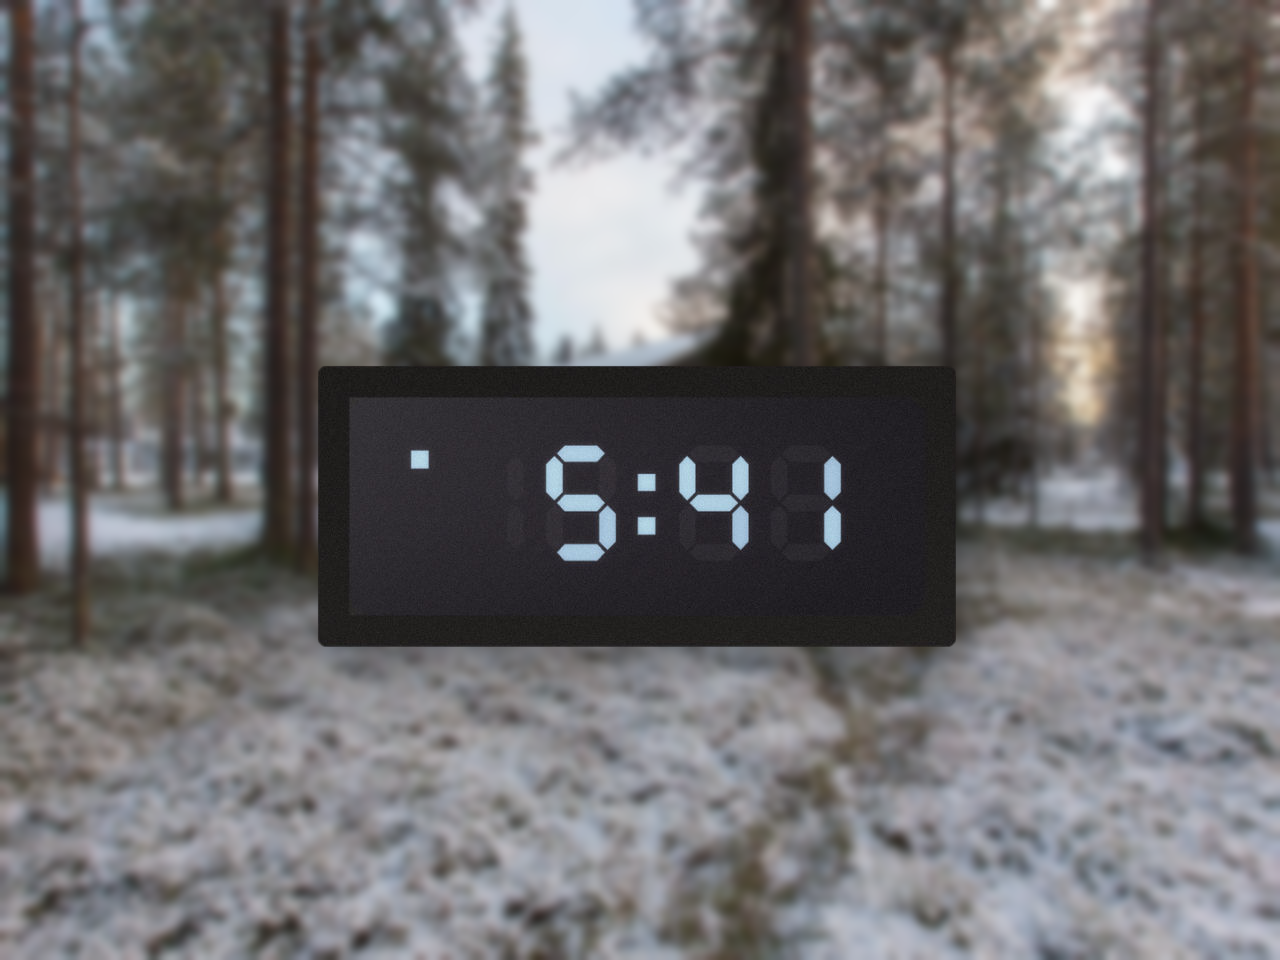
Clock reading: h=5 m=41
